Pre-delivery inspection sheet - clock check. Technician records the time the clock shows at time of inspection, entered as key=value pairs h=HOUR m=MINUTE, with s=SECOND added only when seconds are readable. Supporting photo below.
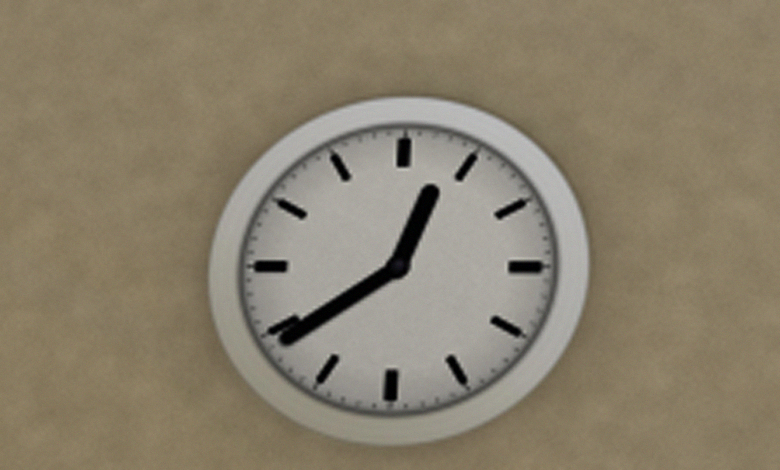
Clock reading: h=12 m=39
